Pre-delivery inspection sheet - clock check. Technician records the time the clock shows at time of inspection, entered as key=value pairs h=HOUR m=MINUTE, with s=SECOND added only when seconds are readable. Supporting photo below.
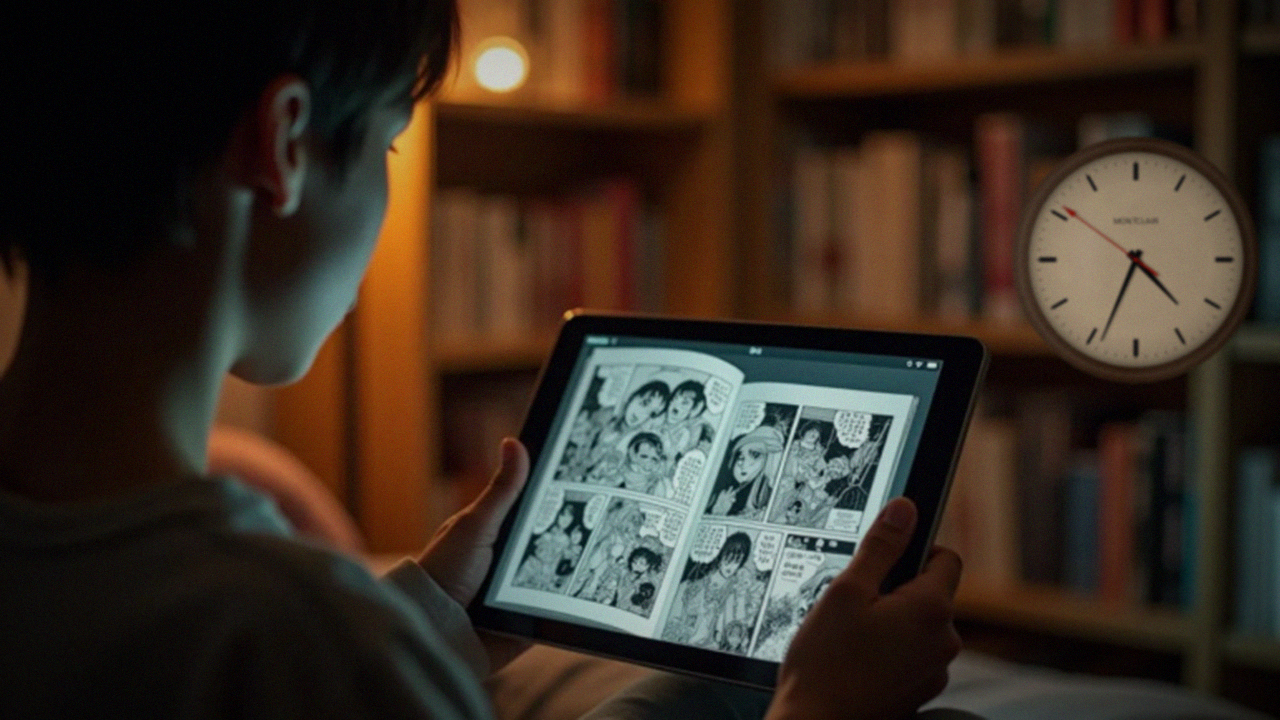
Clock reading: h=4 m=33 s=51
